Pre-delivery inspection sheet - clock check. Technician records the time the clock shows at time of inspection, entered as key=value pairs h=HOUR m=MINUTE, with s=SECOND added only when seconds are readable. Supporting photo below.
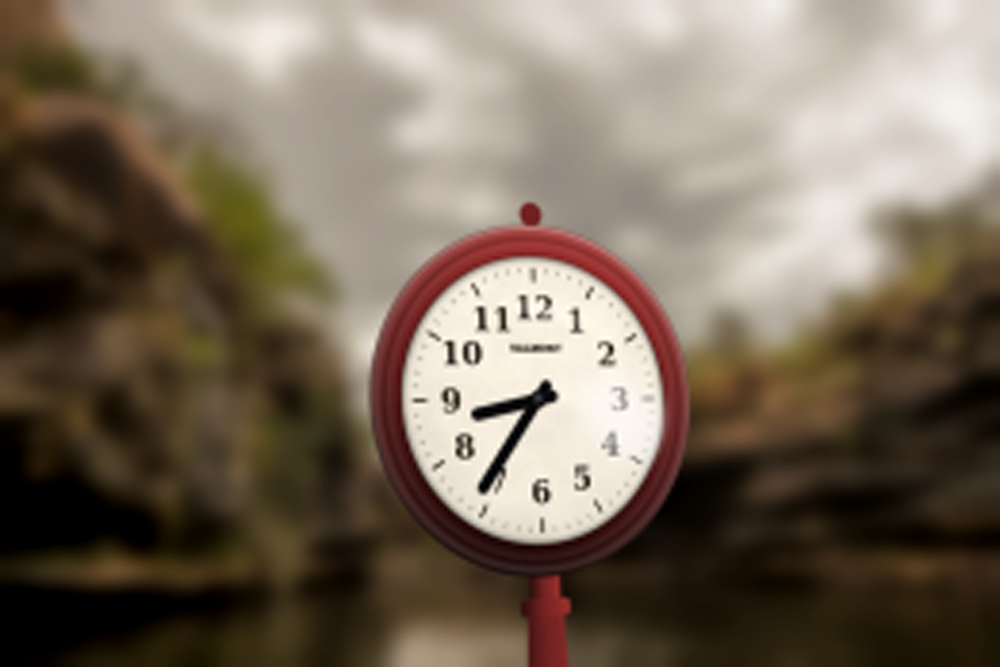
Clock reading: h=8 m=36
